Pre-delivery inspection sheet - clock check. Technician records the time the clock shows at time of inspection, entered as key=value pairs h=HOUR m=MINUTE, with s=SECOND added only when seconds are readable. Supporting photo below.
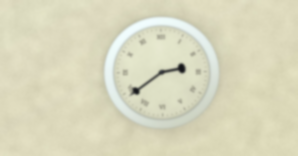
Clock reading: h=2 m=39
